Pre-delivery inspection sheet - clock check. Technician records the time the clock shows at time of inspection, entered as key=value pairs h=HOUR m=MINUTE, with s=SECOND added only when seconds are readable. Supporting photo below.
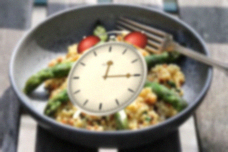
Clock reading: h=12 m=15
